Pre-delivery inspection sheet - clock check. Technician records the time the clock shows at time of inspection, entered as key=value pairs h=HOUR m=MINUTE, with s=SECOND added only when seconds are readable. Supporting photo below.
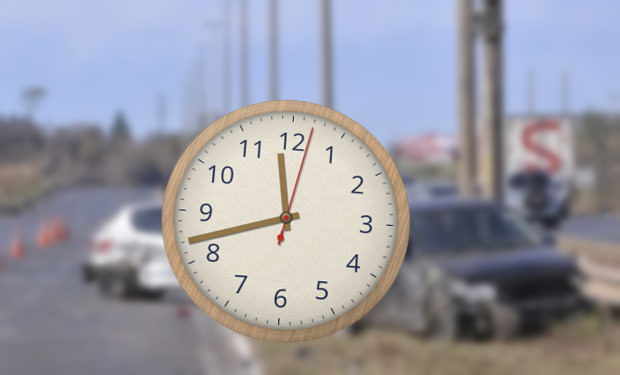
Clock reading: h=11 m=42 s=2
